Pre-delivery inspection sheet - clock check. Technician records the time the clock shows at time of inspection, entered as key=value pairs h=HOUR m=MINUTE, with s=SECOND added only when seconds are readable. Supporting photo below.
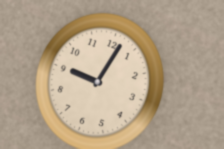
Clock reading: h=9 m=2
